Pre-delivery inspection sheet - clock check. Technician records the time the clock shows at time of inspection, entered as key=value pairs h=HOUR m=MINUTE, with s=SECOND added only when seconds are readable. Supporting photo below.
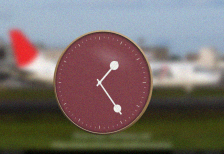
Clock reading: h=1 m=24
